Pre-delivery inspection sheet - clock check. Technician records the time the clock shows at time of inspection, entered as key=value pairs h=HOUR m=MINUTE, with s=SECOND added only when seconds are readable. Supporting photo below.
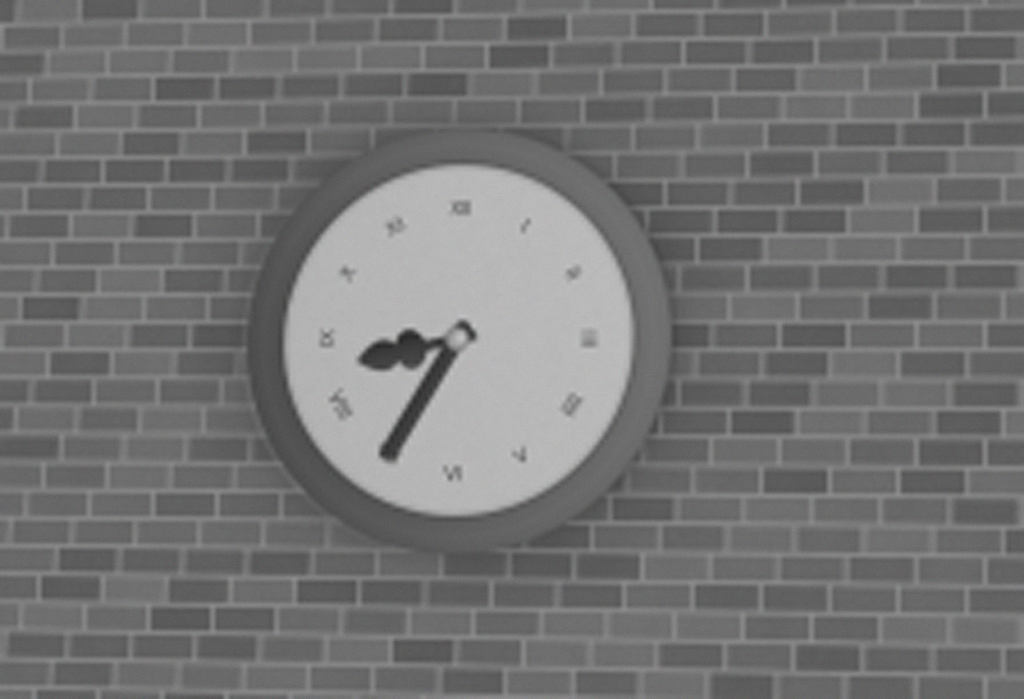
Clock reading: h=8 m=35
